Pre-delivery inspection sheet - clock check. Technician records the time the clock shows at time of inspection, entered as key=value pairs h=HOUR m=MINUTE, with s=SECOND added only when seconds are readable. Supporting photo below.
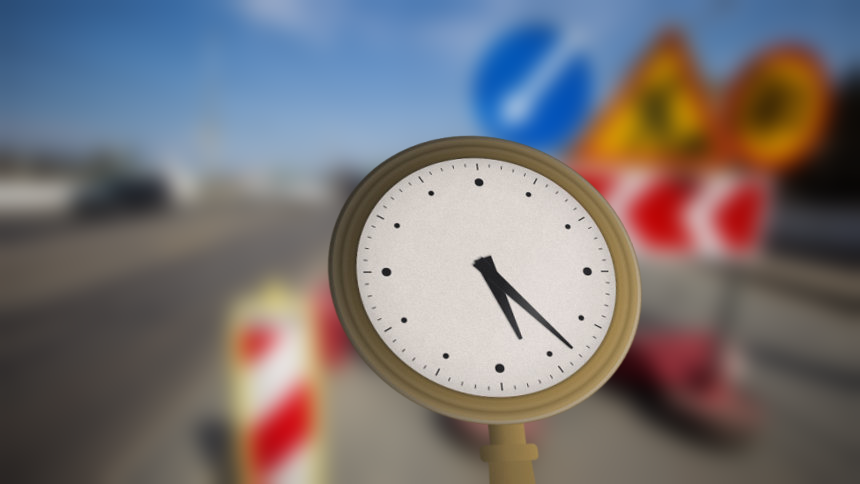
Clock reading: h=5 m=23
